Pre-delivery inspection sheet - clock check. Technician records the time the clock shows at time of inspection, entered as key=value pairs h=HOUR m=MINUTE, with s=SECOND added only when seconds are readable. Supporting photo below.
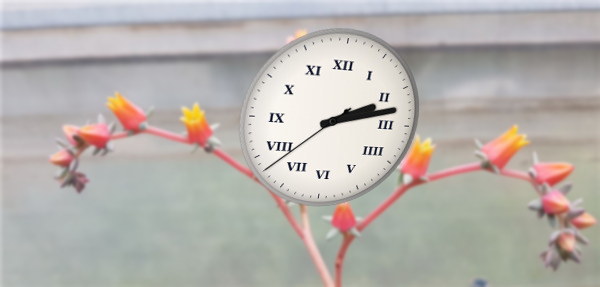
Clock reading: h=2 m=12 s=38
